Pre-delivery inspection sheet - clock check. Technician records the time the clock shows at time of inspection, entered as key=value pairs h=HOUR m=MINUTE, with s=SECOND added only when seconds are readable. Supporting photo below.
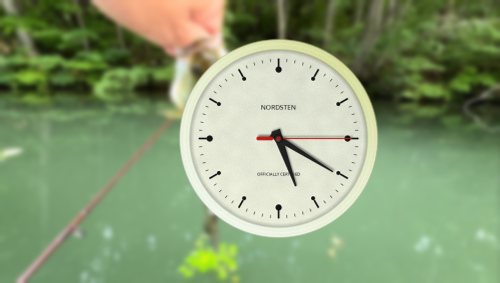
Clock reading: h=5 m=20 s=15
